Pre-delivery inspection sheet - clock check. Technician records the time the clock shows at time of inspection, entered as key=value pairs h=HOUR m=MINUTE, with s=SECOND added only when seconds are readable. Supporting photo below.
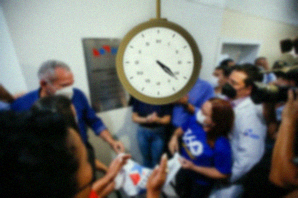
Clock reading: h=4 m=22
